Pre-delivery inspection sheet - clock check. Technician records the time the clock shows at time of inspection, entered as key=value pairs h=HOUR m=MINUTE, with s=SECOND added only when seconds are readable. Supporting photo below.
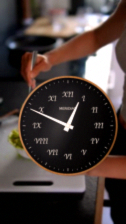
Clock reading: h=12 m=49
